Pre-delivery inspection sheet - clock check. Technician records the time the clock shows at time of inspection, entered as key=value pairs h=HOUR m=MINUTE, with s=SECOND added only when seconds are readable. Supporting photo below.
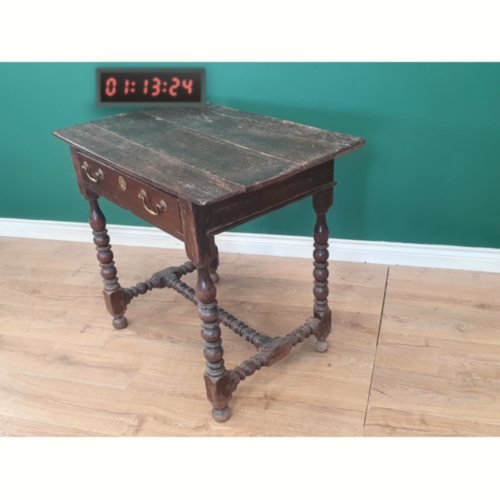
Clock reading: h=1 m=13 s=24
